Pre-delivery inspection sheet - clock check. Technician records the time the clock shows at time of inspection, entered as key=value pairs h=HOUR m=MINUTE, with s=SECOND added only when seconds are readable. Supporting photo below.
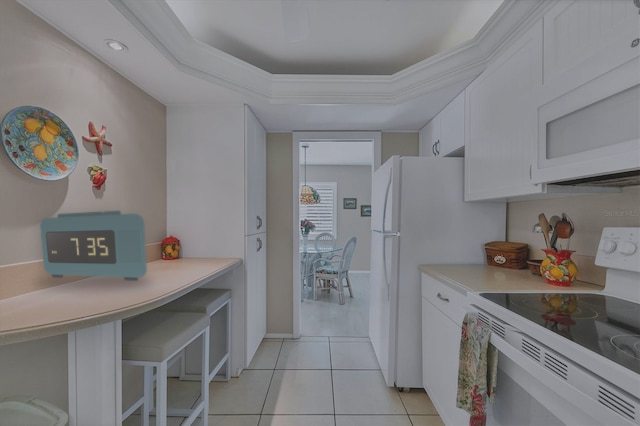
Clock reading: h=7 m=35
